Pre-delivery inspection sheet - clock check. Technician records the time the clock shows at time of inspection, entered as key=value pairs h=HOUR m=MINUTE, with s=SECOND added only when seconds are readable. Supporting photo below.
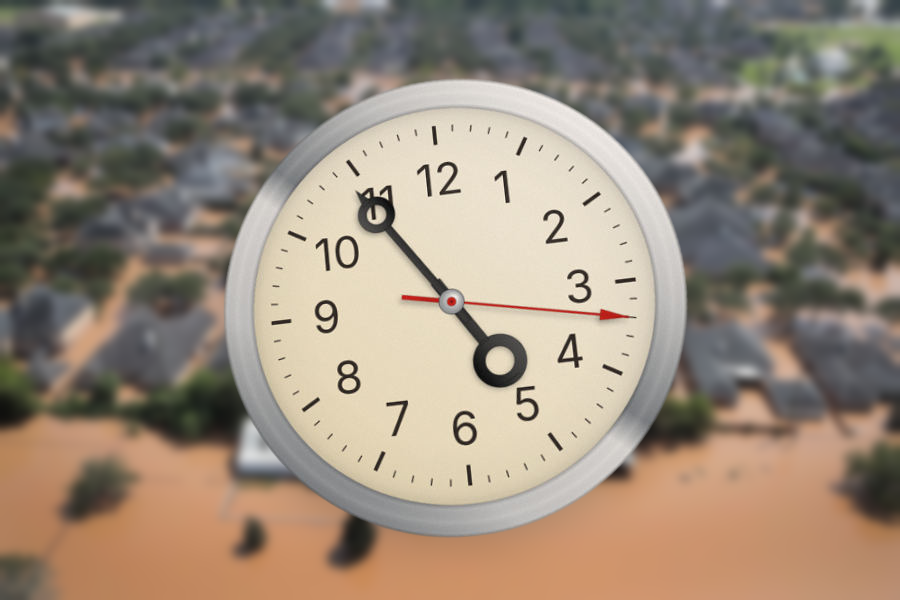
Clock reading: h=4 m=54 s=17
